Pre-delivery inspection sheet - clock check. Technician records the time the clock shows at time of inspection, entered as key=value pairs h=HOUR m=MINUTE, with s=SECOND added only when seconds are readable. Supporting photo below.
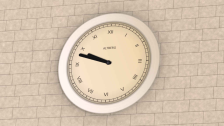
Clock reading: h=9 m=48
